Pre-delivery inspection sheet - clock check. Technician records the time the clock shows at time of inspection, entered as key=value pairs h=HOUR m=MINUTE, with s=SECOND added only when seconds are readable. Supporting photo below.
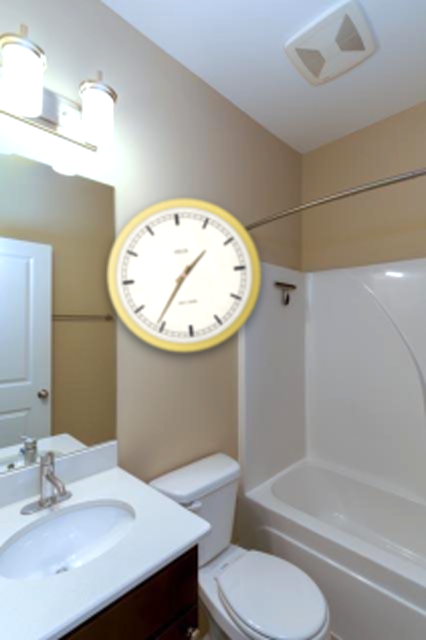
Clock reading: h=1 m=36
